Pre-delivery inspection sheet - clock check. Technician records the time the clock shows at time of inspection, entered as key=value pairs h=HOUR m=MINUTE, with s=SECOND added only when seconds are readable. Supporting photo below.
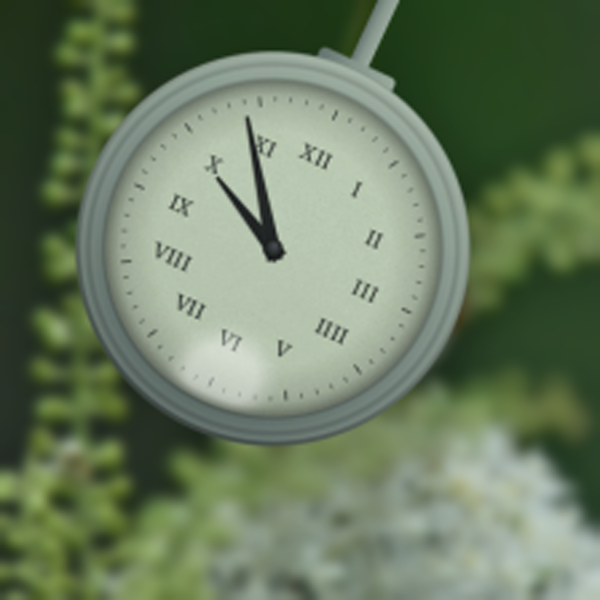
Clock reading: h=9 m=54
